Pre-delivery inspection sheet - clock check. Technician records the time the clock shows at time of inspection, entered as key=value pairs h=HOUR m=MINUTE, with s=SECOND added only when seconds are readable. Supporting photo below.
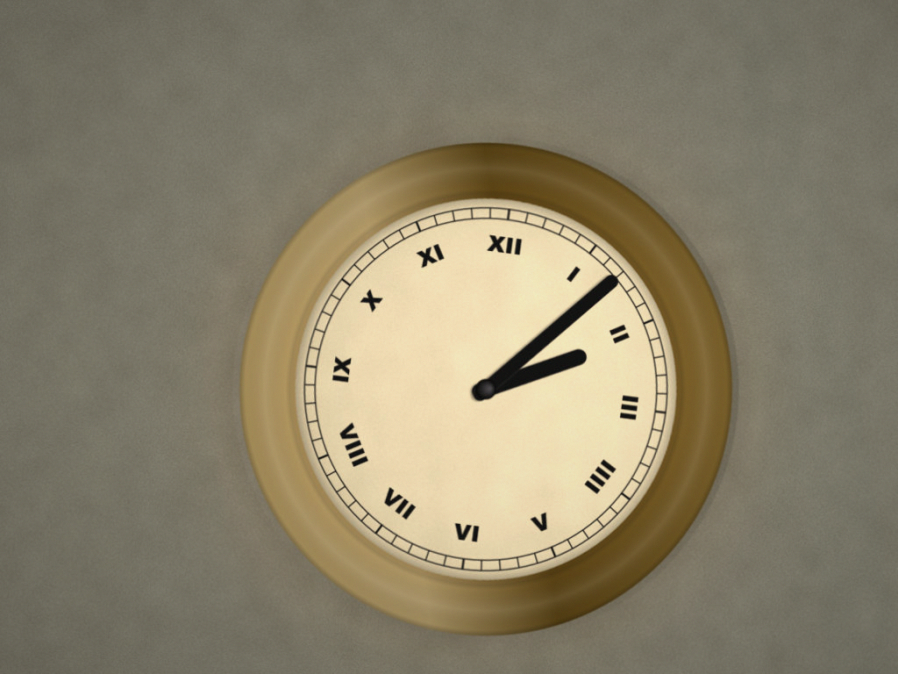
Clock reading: h=2 m=7
